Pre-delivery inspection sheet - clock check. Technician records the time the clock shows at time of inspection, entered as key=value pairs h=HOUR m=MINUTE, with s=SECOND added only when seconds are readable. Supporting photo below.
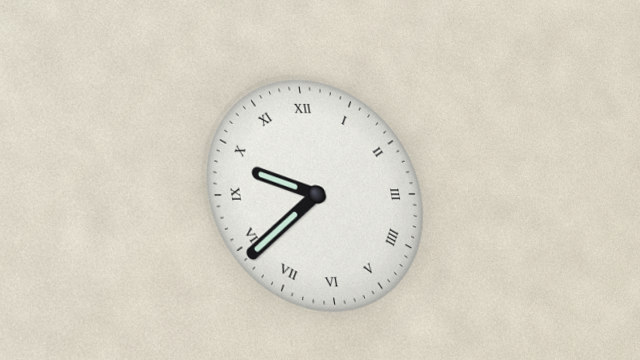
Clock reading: h=9 m=39
